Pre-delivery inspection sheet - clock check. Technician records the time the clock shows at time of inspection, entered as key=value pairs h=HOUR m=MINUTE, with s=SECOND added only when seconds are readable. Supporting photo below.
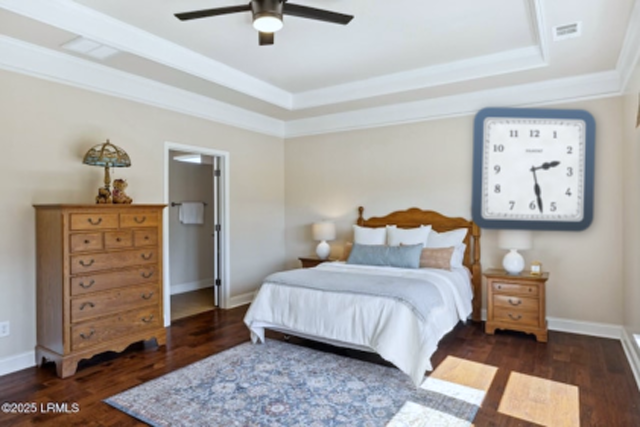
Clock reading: h=2 m=28
